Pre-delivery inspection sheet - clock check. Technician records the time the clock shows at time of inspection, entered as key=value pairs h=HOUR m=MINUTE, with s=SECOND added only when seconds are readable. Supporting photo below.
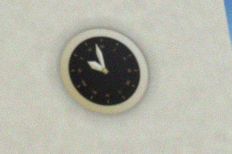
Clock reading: h=9 m=58
